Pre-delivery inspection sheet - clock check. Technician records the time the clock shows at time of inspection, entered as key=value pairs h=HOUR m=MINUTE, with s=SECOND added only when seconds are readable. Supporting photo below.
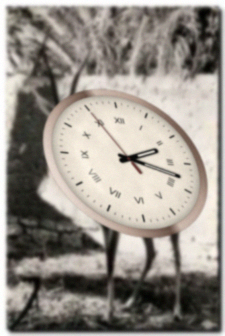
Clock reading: h=2 m=17 s=55
